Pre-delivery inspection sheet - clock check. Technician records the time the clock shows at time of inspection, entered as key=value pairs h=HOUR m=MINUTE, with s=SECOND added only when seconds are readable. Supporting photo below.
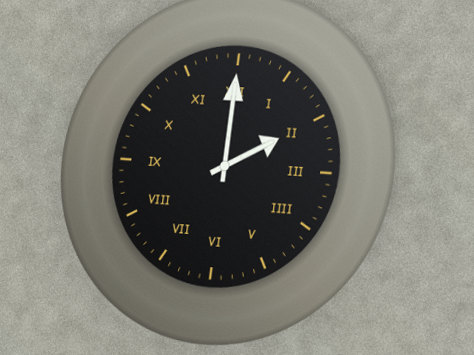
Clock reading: h=2 m=0
